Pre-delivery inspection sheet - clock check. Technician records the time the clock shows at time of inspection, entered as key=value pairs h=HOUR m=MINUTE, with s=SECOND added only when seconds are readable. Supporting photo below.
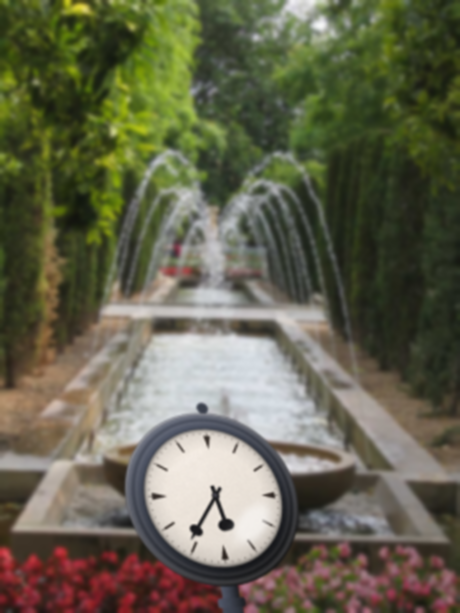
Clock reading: h=5 m=36
